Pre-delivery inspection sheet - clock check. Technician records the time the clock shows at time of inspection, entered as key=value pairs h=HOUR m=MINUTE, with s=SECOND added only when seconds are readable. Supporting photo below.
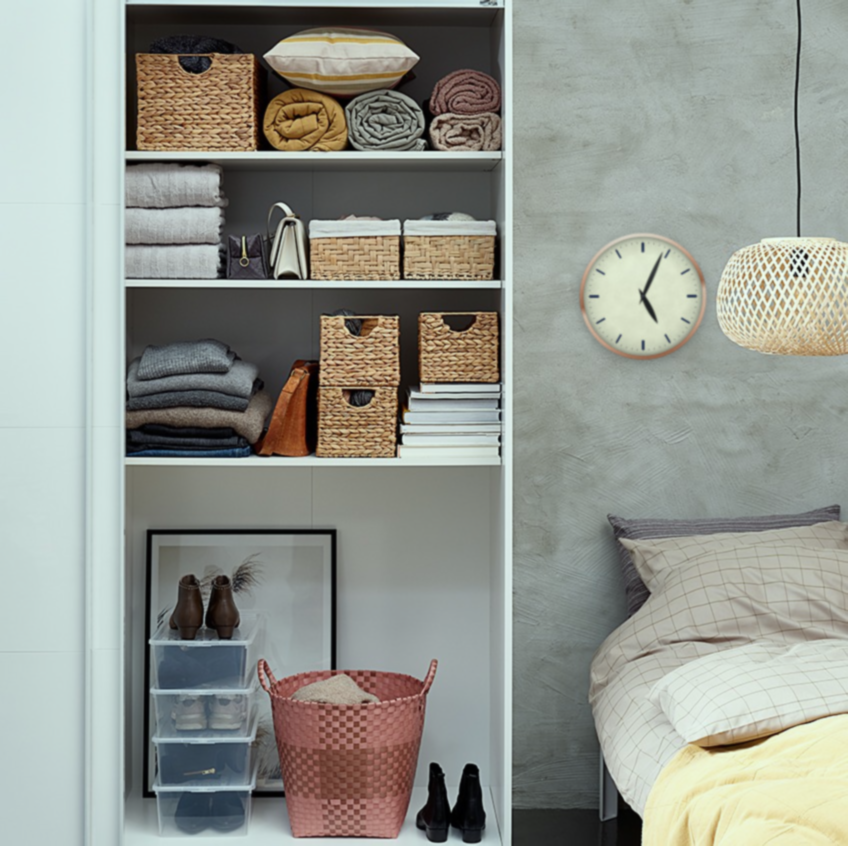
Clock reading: h=5 m=4
